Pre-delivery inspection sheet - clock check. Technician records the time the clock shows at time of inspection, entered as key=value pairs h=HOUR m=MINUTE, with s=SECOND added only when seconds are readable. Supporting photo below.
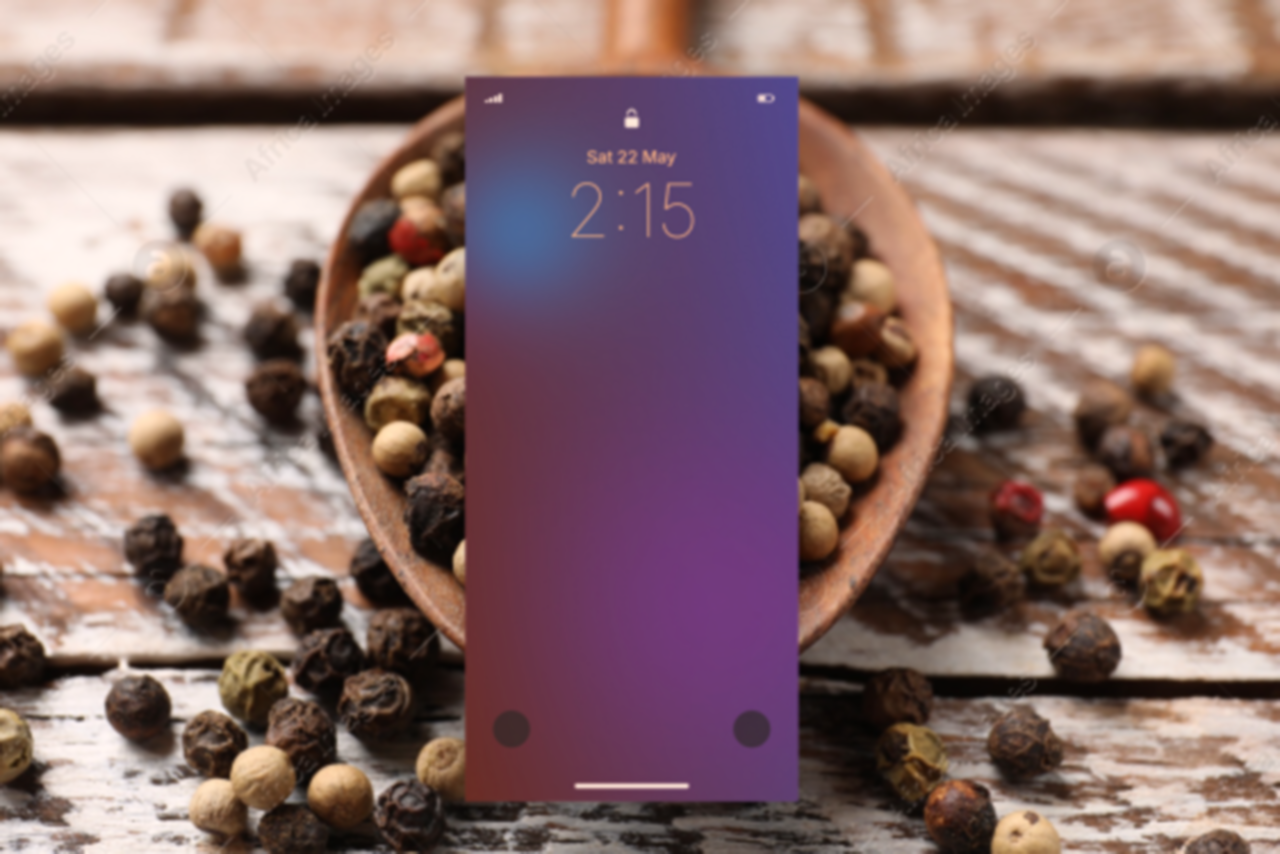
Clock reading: h=2 m=15
